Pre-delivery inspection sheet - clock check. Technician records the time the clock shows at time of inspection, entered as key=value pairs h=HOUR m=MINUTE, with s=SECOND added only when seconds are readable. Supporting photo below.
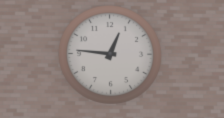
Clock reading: h=12 m=46
